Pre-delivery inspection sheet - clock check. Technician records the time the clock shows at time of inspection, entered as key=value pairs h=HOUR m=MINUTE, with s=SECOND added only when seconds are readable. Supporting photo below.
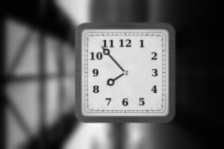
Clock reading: h=7 m=53
